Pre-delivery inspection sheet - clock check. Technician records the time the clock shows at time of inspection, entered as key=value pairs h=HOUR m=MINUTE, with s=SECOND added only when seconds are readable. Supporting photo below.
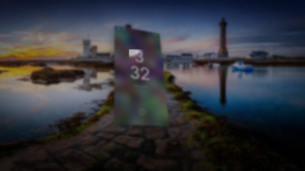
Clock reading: h=3 m=32
